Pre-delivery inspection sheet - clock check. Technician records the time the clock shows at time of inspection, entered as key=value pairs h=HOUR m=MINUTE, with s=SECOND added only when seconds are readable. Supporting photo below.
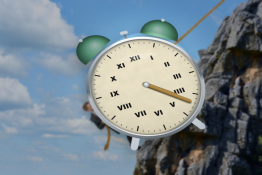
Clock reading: h=4 m=22
